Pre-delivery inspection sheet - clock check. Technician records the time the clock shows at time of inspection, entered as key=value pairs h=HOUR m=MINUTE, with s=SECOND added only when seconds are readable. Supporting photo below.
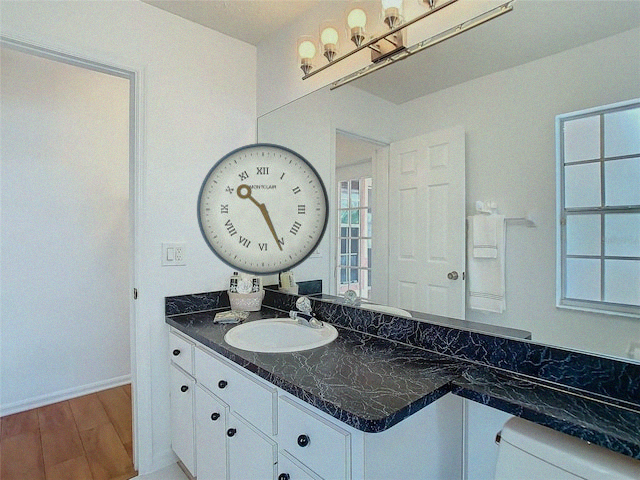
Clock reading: h=10 m=26
